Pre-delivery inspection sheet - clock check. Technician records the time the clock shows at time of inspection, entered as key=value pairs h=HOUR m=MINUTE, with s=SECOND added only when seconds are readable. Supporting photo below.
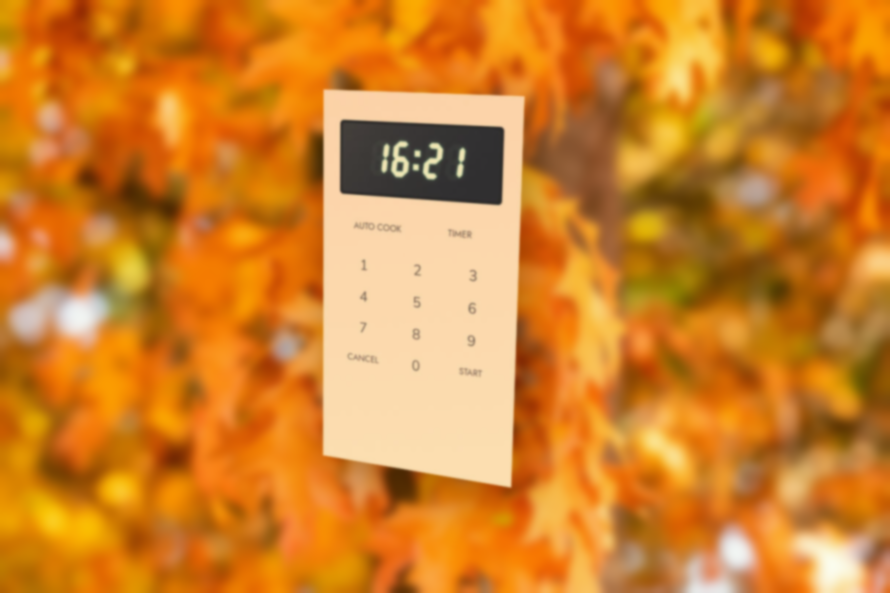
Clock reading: h=16 m=21
